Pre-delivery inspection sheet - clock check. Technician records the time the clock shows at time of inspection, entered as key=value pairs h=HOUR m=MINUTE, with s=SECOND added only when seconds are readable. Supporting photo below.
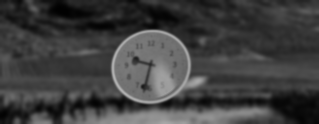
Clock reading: h=9 m=32
